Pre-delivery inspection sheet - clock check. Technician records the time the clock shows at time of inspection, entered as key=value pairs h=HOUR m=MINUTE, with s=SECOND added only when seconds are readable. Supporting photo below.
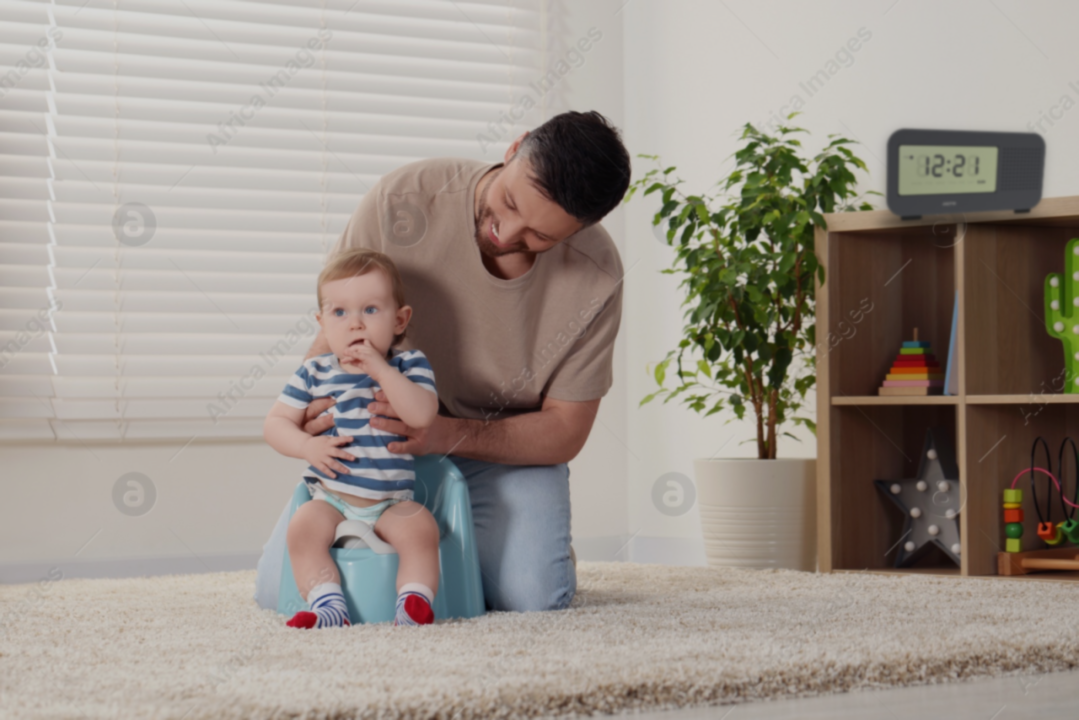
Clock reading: h=12 m=21
